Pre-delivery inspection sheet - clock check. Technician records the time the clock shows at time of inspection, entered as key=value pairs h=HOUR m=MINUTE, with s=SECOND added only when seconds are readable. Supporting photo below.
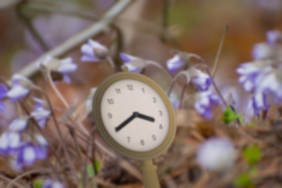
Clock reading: h=3 m=40
